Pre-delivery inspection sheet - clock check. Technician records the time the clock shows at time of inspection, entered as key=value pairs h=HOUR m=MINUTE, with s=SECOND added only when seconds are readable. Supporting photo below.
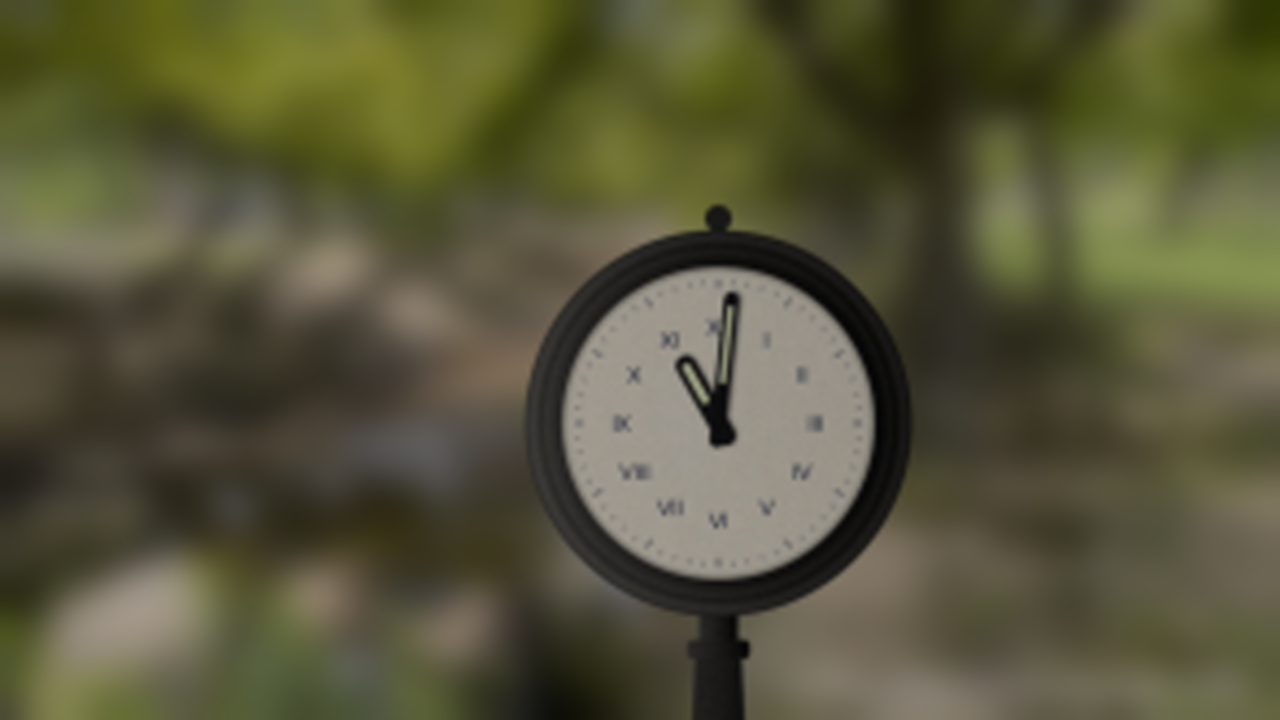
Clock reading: h=11 m=1
